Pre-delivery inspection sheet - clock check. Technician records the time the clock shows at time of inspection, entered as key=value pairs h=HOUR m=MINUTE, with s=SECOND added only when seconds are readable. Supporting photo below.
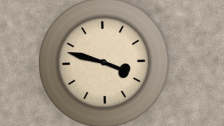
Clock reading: h=3 m=48
